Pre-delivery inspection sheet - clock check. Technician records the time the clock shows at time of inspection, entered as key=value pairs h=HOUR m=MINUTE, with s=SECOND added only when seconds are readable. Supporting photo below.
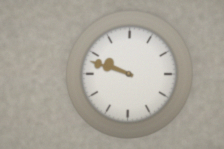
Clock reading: h=9 m=48
